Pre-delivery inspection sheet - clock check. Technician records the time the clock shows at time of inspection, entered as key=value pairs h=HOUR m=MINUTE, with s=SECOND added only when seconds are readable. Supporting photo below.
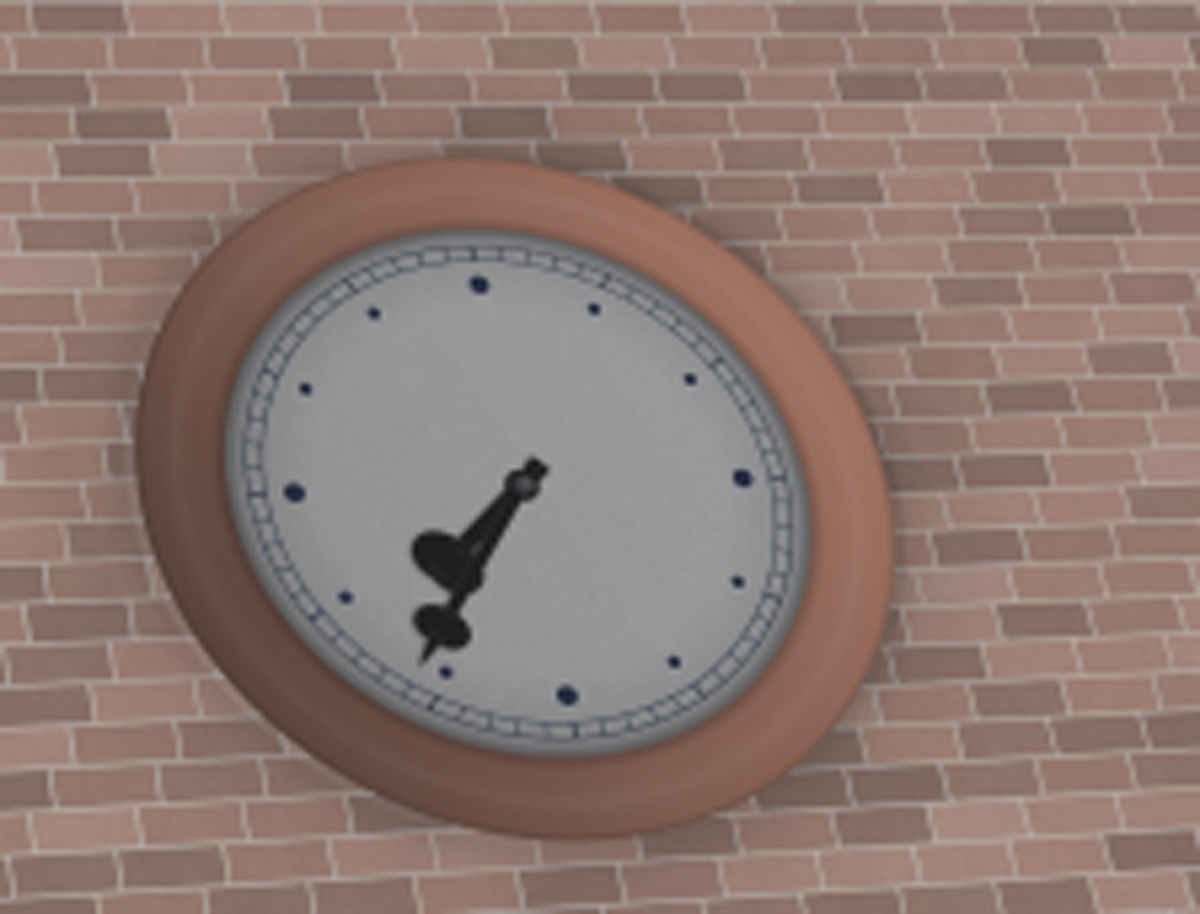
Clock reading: h=7 m=36
